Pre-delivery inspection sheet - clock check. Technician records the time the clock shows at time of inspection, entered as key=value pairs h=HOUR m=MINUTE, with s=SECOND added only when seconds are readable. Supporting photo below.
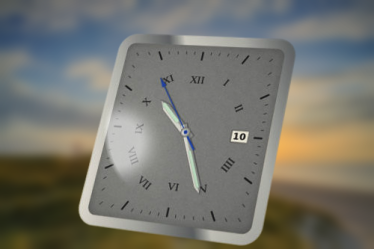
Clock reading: h=10 m=25 s=54
